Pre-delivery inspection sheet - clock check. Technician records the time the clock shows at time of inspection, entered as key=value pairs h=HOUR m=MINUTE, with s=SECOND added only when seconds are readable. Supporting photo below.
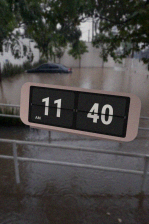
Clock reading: h=11 m=40
